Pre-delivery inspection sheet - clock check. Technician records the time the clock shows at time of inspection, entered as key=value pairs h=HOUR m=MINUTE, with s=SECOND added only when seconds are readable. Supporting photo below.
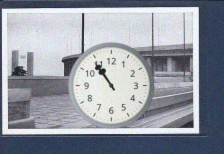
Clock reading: h=10 m=54
